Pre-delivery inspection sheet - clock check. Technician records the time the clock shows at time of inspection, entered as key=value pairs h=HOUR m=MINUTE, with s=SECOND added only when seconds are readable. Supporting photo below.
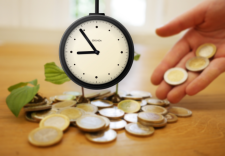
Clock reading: h=8 m=54
